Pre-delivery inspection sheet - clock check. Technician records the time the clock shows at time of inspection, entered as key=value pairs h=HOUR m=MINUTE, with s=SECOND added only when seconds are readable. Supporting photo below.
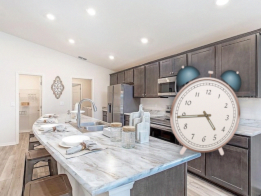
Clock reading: h=4 m=44
